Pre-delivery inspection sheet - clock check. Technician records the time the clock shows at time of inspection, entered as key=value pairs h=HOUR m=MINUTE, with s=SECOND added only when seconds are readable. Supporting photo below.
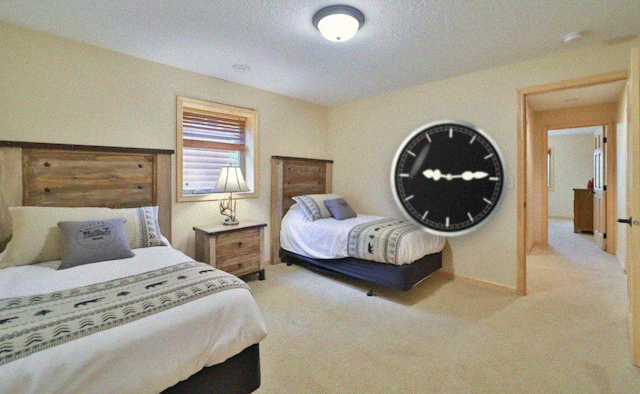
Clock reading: h=9 m=14
